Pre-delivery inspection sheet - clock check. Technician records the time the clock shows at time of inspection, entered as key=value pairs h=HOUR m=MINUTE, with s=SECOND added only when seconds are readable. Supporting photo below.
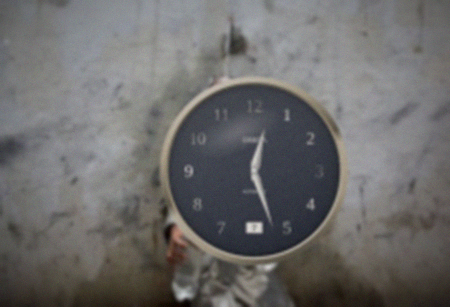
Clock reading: h=12 m=27
